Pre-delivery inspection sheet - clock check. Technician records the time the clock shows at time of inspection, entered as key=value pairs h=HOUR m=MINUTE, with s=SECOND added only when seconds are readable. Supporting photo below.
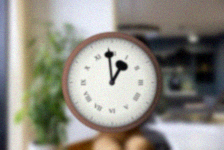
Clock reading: h=12 m=59
